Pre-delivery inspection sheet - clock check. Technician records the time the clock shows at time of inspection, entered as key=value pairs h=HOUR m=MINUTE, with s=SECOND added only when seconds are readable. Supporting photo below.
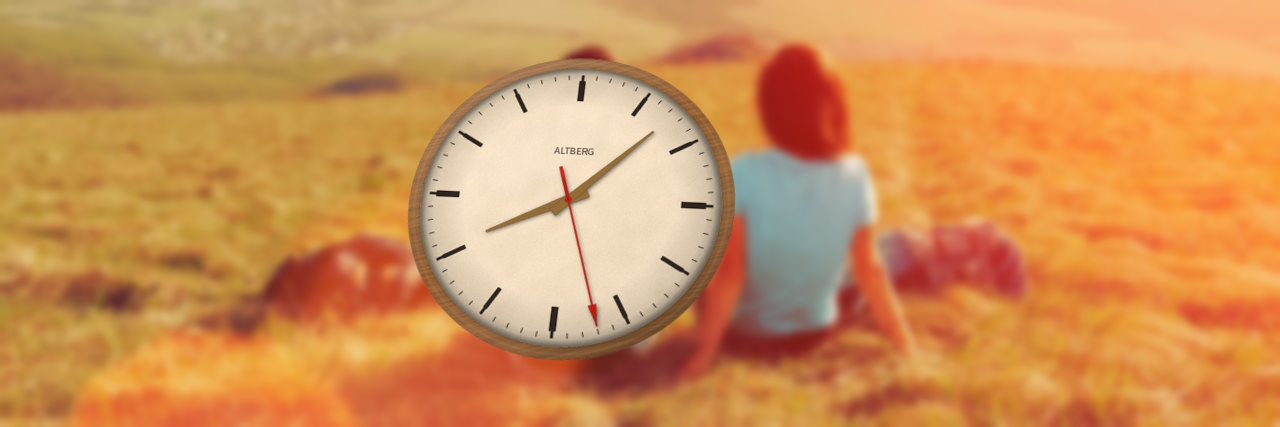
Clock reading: h=8 m=7 s=27
